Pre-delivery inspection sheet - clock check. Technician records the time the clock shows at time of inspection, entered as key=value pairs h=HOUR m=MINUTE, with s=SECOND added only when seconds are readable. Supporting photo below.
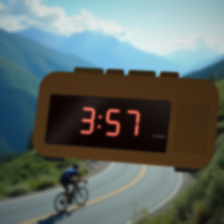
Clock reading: h=3 m=57
